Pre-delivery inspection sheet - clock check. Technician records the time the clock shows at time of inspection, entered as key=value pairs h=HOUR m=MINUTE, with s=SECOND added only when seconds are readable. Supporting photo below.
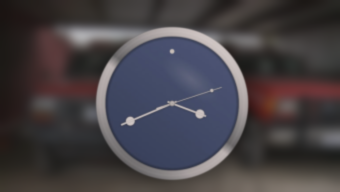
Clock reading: h=3 m=41 s=12
